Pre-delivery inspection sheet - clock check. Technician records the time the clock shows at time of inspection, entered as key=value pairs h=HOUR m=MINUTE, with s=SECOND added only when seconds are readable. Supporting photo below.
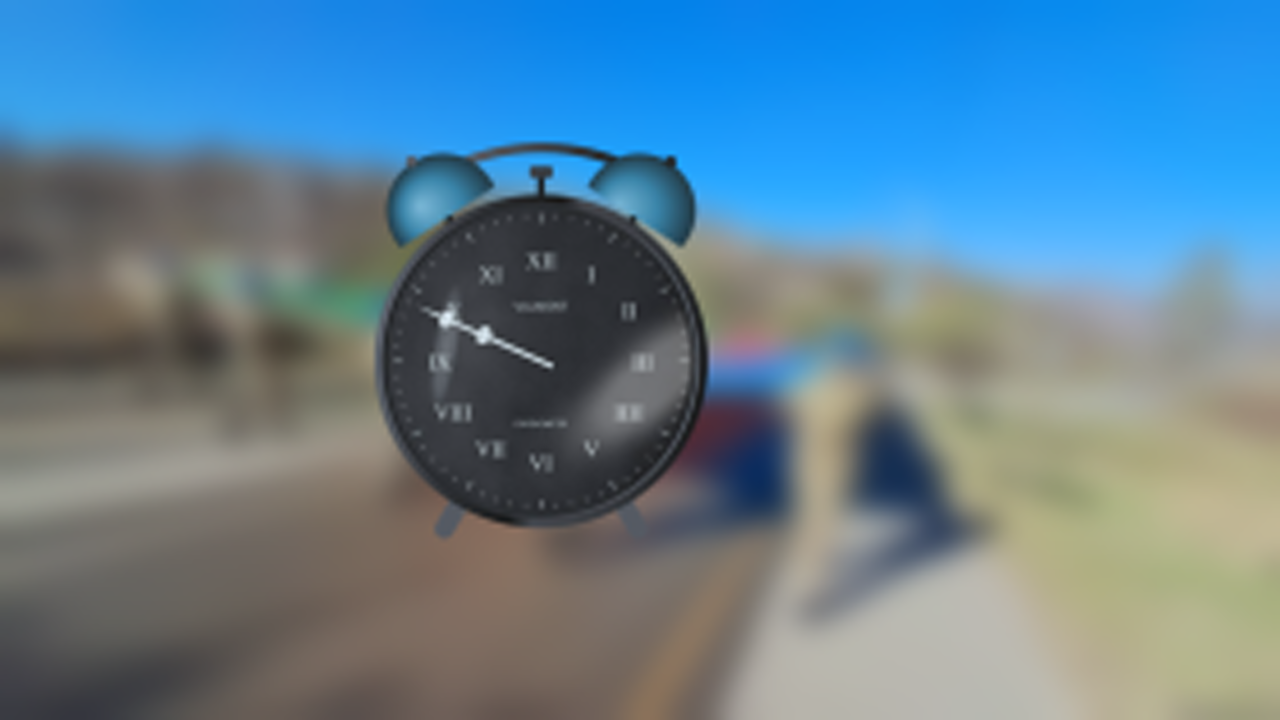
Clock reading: h=9 m=49
